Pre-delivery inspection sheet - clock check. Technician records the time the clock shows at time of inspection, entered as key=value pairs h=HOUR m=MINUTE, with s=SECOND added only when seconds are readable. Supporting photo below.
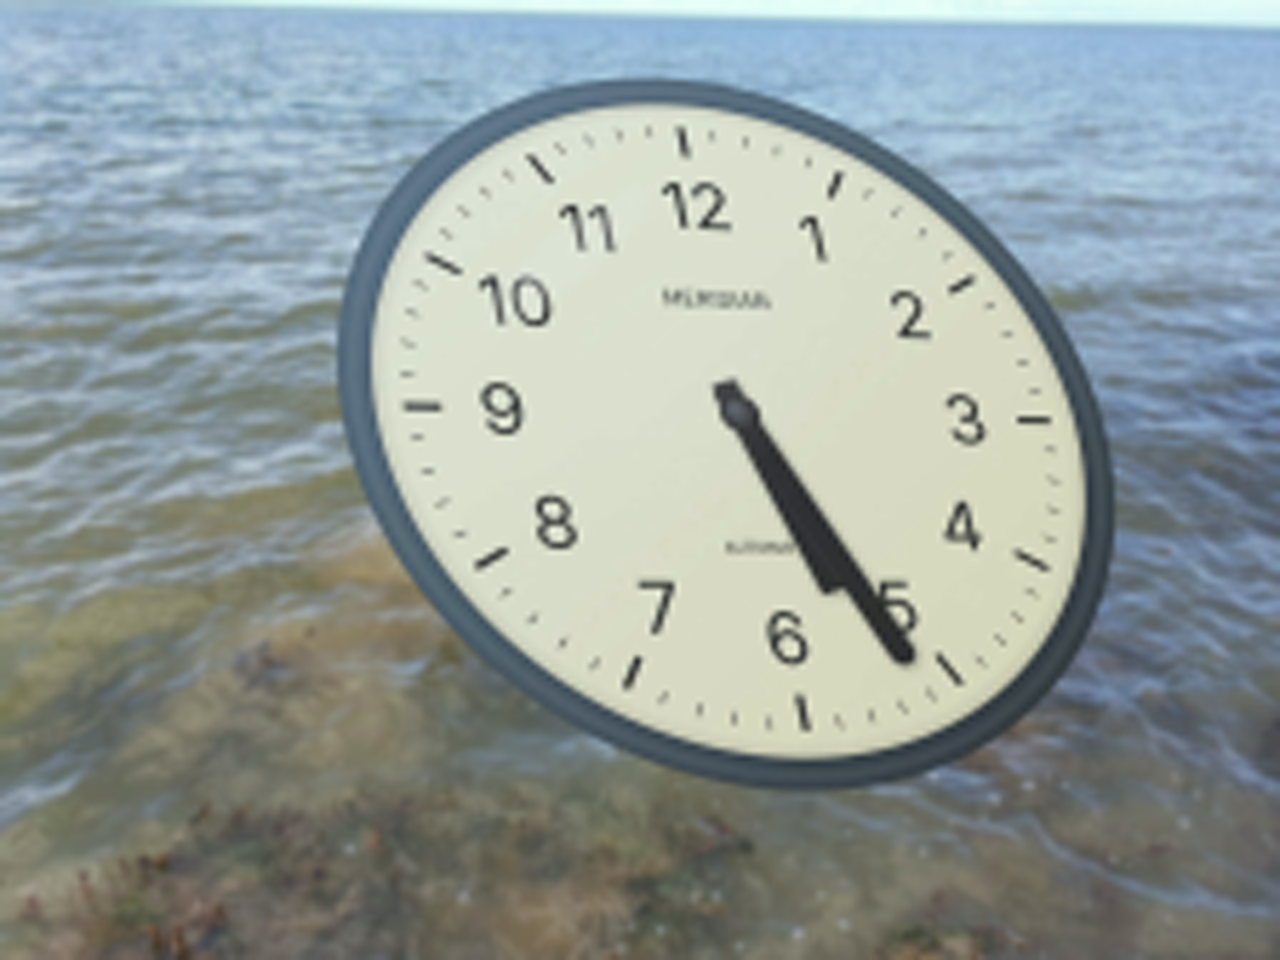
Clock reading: h=5 m=26
